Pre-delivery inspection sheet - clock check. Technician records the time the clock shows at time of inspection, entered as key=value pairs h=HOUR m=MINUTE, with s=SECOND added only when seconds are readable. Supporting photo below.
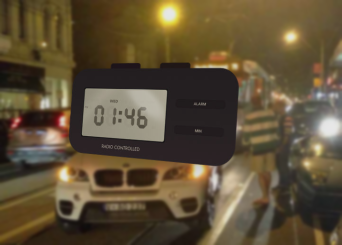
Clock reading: h=1 m=46
